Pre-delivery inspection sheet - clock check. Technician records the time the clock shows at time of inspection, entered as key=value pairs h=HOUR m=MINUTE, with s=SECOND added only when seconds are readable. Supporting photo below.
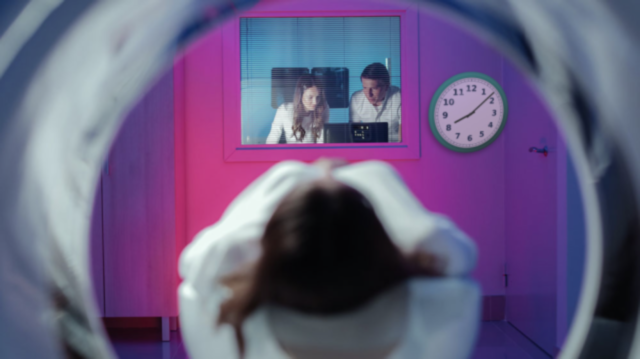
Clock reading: h=8 m=8
